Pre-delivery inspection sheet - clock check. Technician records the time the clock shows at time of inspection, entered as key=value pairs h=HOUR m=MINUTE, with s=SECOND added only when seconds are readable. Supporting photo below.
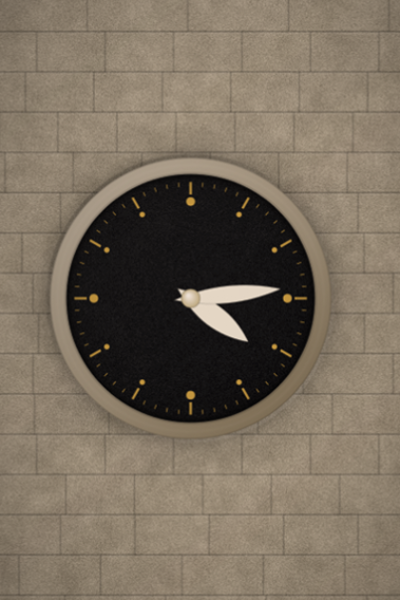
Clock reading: h=4 m=14
